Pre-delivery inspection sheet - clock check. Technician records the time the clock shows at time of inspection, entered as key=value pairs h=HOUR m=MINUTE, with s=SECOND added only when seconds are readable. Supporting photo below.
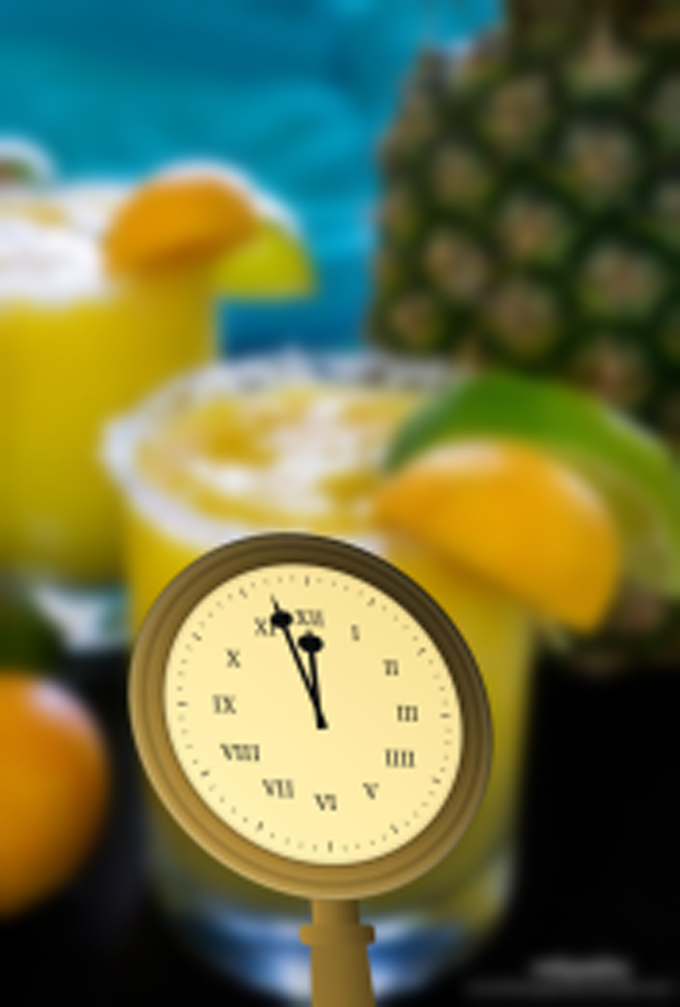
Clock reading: h=11 m=57
